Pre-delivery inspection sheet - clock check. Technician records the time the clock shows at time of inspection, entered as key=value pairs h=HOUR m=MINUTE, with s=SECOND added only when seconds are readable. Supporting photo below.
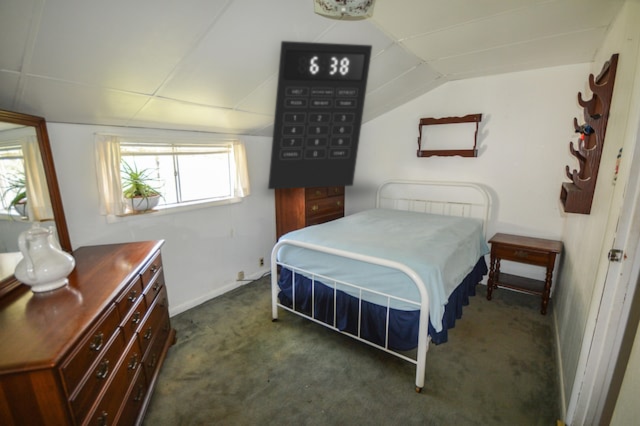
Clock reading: h=6 m=38
